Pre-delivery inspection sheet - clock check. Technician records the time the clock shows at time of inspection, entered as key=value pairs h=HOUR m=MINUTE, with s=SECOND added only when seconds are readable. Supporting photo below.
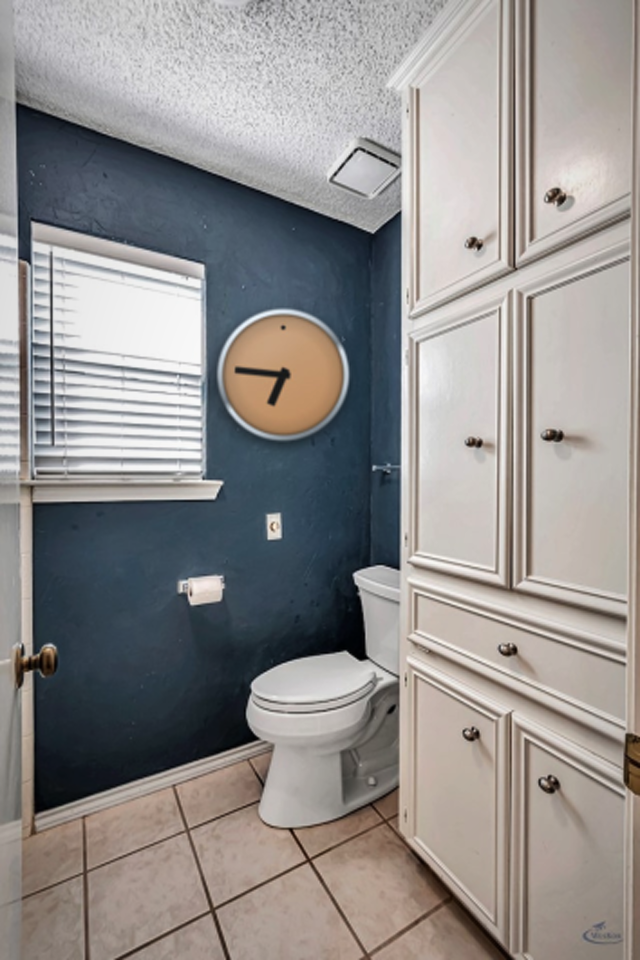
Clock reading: h=6 m=46
